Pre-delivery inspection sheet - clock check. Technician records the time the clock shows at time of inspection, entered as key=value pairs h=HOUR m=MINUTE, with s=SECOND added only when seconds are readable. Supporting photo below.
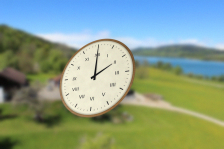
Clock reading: h=2 m=0
